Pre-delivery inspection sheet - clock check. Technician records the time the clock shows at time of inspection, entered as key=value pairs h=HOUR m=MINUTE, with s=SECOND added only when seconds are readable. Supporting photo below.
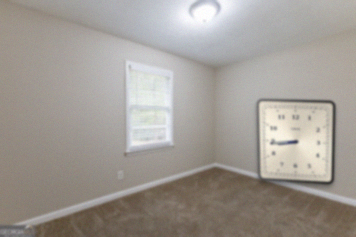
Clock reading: h=8 m=44
